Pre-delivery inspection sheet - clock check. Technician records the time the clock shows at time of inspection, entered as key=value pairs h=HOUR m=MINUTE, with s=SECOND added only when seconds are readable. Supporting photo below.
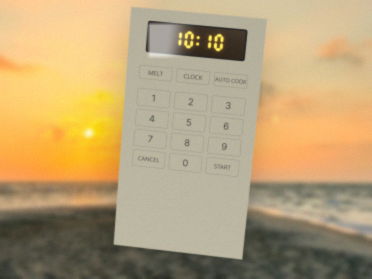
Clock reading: h=10 m=10
